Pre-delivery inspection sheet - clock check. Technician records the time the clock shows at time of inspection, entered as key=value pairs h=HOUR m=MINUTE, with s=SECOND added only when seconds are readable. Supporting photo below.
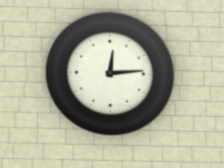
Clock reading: h=12 m=14
